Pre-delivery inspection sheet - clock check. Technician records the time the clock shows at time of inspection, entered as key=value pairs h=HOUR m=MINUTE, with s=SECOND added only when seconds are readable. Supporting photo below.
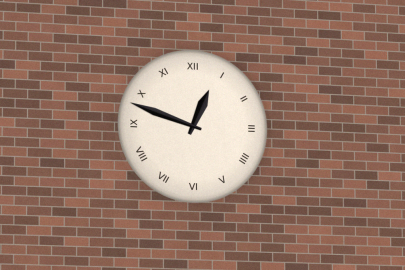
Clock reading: h=12 m=48
